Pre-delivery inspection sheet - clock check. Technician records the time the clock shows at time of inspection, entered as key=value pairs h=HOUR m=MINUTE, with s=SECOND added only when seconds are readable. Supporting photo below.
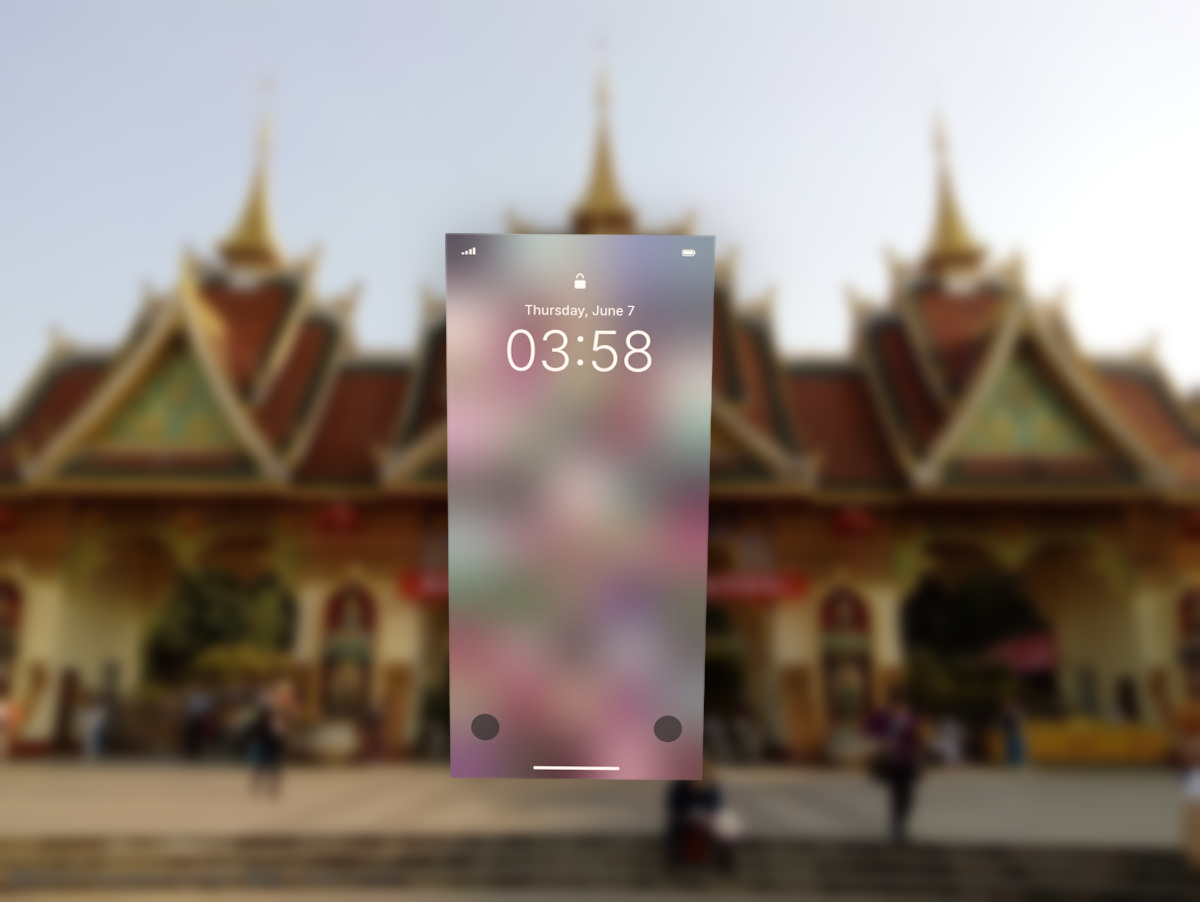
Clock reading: h=3 m=58
